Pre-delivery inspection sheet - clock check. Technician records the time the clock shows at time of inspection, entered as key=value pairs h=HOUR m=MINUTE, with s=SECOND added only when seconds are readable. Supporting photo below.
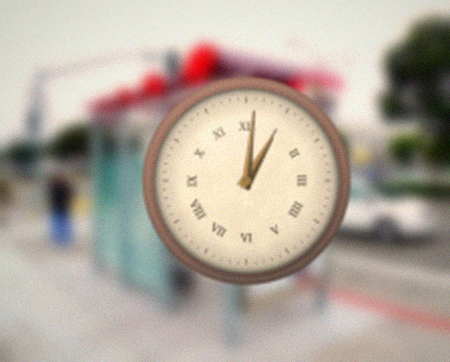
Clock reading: h=1 m=1
